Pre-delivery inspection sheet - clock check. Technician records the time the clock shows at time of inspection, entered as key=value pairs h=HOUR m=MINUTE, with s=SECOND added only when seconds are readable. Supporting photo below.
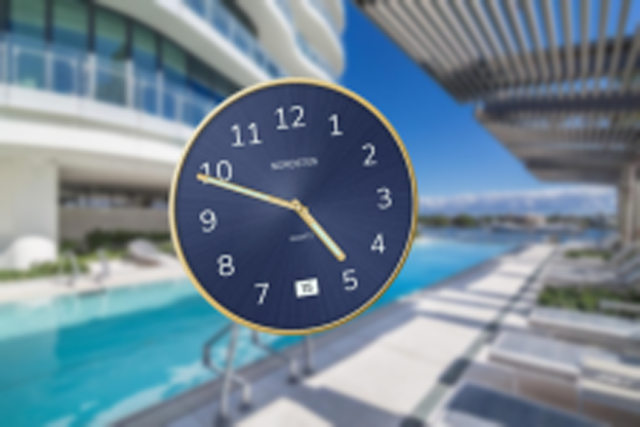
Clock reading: h=4 m=49
